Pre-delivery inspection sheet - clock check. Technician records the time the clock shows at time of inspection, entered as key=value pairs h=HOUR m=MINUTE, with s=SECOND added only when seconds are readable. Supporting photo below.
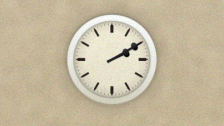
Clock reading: h=2 m=10
